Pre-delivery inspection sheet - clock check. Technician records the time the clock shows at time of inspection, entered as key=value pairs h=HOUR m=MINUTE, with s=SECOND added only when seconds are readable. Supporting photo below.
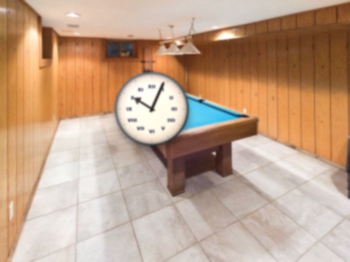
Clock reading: h=10 m=4
